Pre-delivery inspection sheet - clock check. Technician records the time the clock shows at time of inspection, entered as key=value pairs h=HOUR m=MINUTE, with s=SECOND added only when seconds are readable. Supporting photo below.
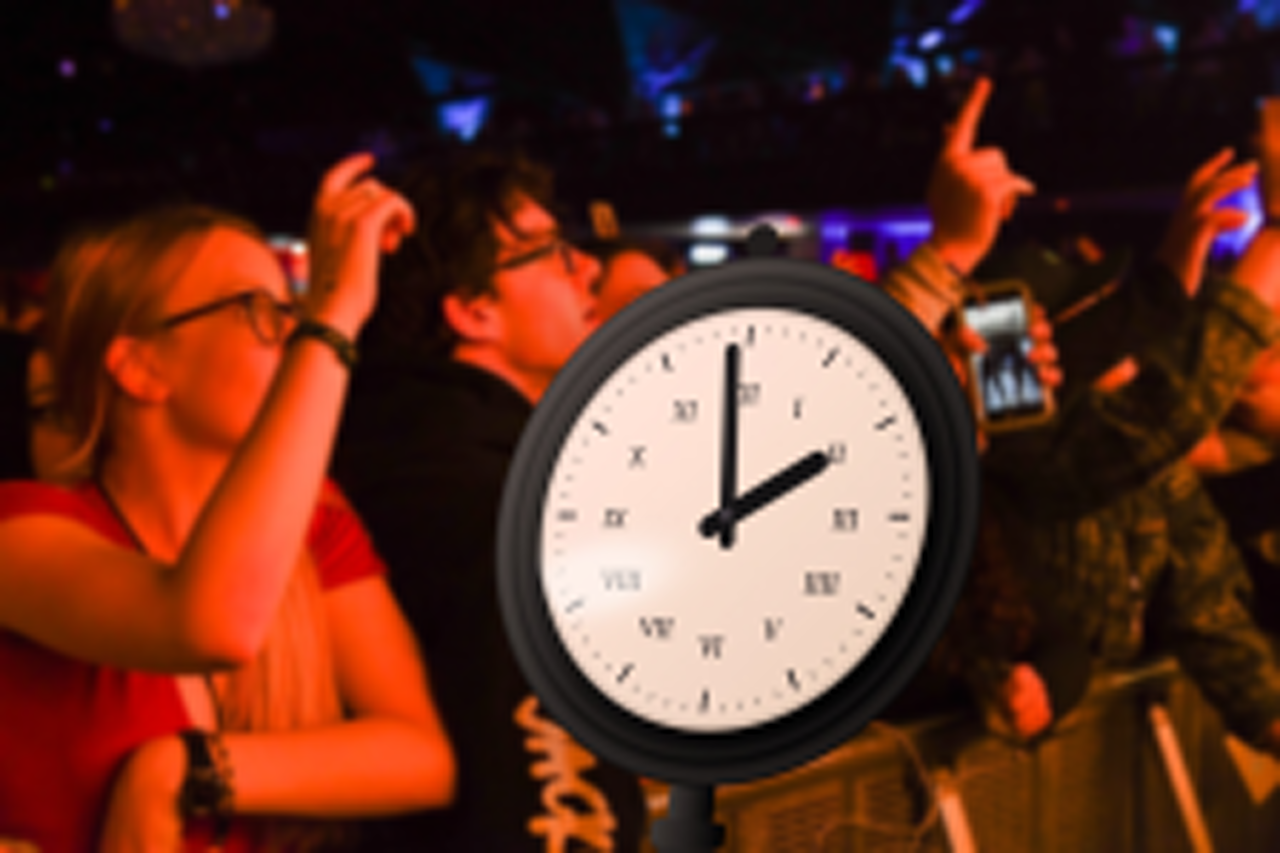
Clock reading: h=1 m=59
